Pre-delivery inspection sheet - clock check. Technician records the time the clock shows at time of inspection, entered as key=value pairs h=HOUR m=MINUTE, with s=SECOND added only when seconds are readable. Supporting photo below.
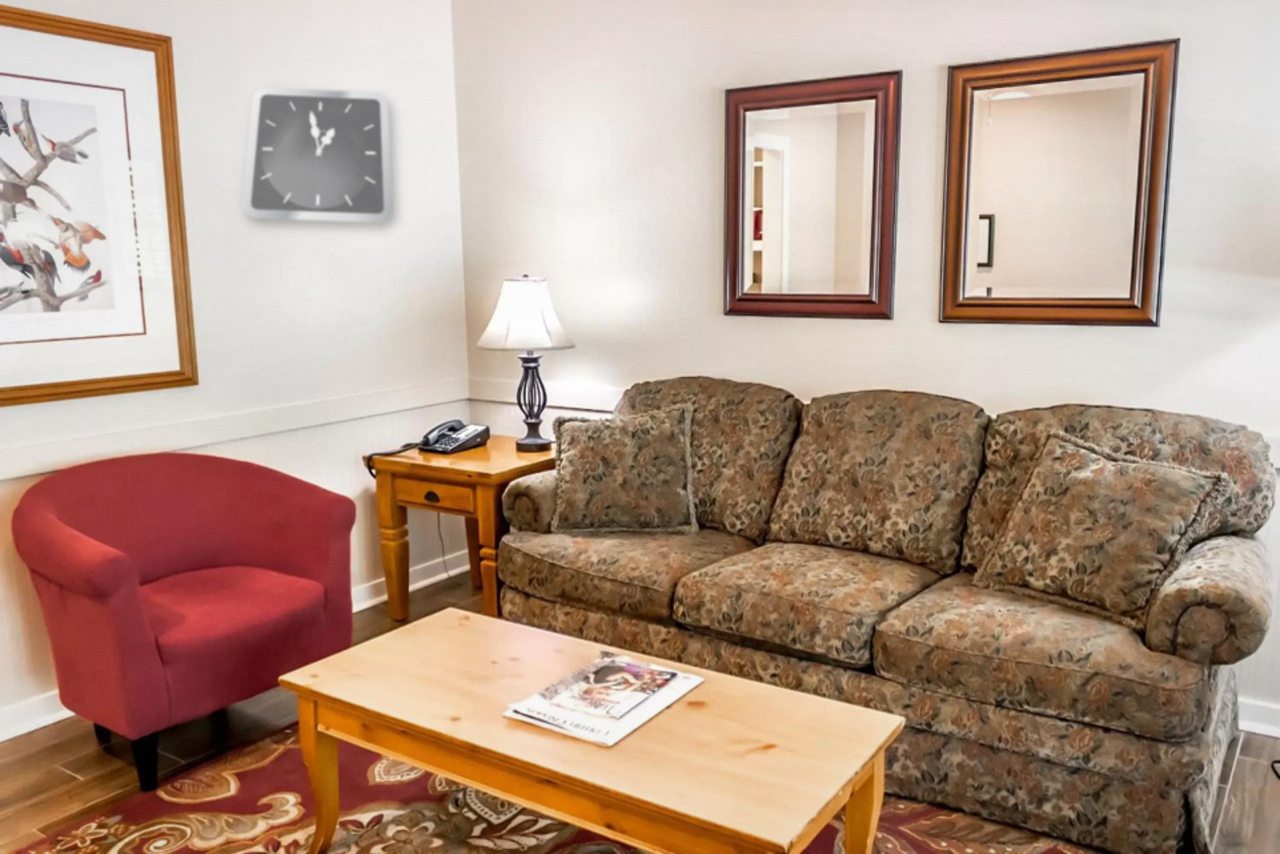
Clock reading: h=12 m=58
